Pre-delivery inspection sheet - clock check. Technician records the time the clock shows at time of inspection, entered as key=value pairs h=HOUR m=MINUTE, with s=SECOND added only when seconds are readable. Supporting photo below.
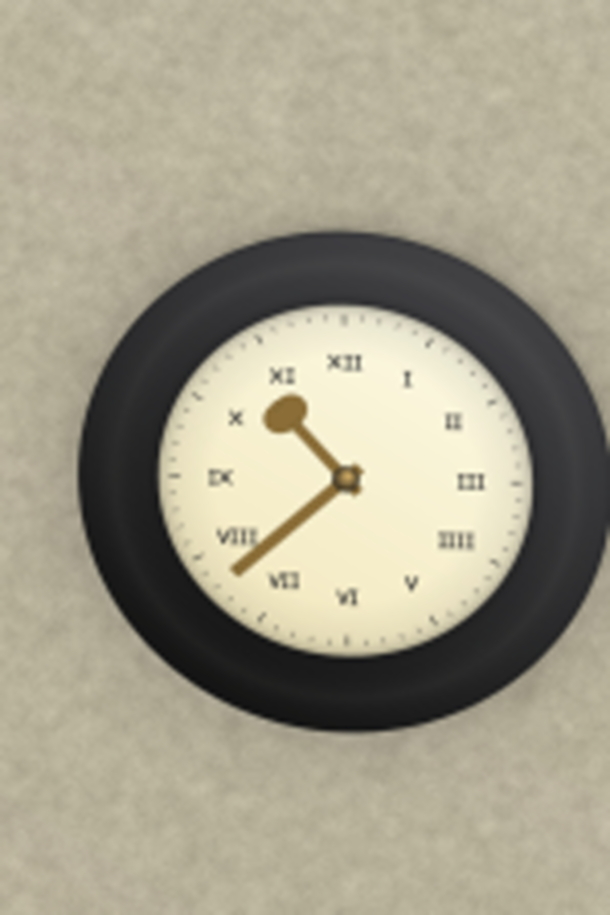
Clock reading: h=10 m=38
